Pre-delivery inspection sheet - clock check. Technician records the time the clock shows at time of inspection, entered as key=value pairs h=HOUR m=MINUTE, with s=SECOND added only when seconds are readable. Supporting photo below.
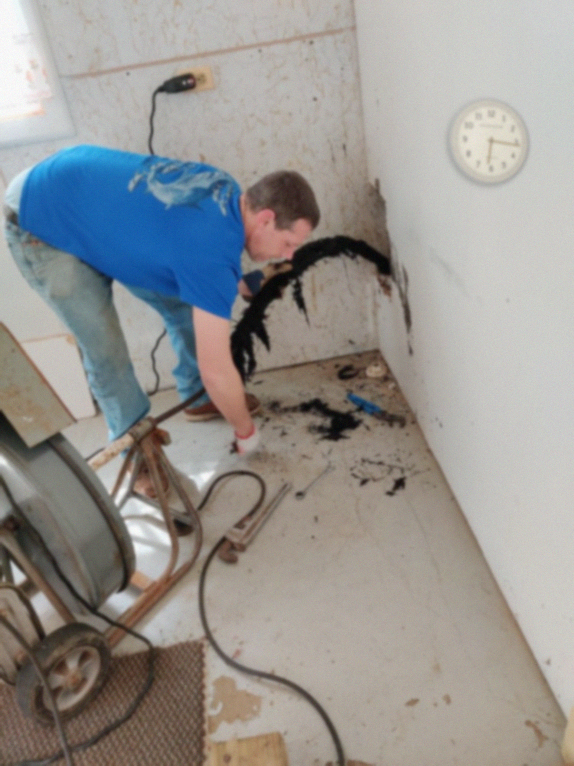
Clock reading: h=6 m=16
